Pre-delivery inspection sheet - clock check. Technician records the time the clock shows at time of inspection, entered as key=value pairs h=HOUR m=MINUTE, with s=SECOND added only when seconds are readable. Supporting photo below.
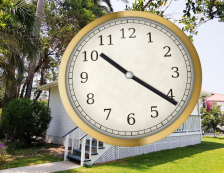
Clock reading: h=10 m=21
